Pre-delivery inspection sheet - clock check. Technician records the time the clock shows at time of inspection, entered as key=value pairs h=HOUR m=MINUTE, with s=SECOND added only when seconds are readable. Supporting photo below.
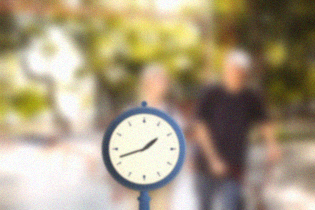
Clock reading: h=1 m=42
